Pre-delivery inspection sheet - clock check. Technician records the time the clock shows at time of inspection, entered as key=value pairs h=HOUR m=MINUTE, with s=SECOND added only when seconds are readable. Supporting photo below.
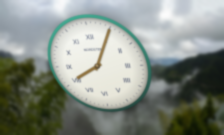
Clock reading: h=8 m=5
